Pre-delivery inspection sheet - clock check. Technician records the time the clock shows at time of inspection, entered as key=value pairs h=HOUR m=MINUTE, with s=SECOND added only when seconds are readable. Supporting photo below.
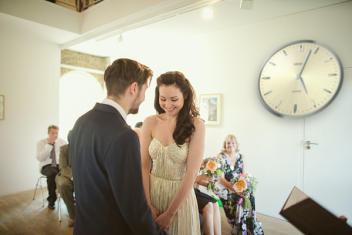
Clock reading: h=5 m=3
